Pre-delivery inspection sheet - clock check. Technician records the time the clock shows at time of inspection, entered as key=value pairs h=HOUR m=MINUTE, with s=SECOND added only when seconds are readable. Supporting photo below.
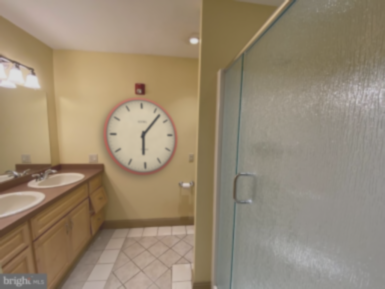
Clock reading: h=6 m=7
